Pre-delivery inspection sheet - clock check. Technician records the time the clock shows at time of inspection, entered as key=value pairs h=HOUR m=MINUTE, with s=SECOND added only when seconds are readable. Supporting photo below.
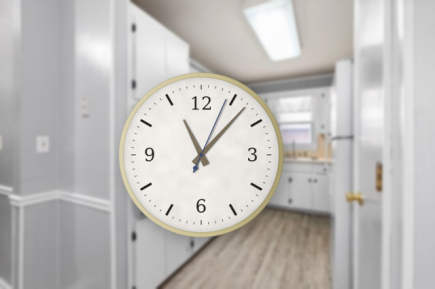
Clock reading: h=11 m=7 s=4
